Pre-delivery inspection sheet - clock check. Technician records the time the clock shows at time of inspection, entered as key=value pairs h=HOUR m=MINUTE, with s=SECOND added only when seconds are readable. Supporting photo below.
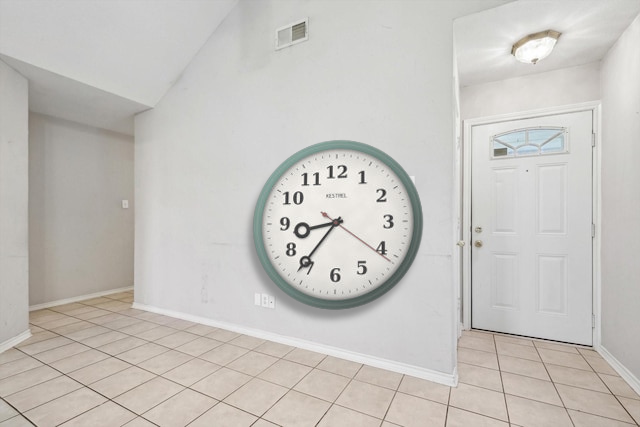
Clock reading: h=8 m=36 s=21
